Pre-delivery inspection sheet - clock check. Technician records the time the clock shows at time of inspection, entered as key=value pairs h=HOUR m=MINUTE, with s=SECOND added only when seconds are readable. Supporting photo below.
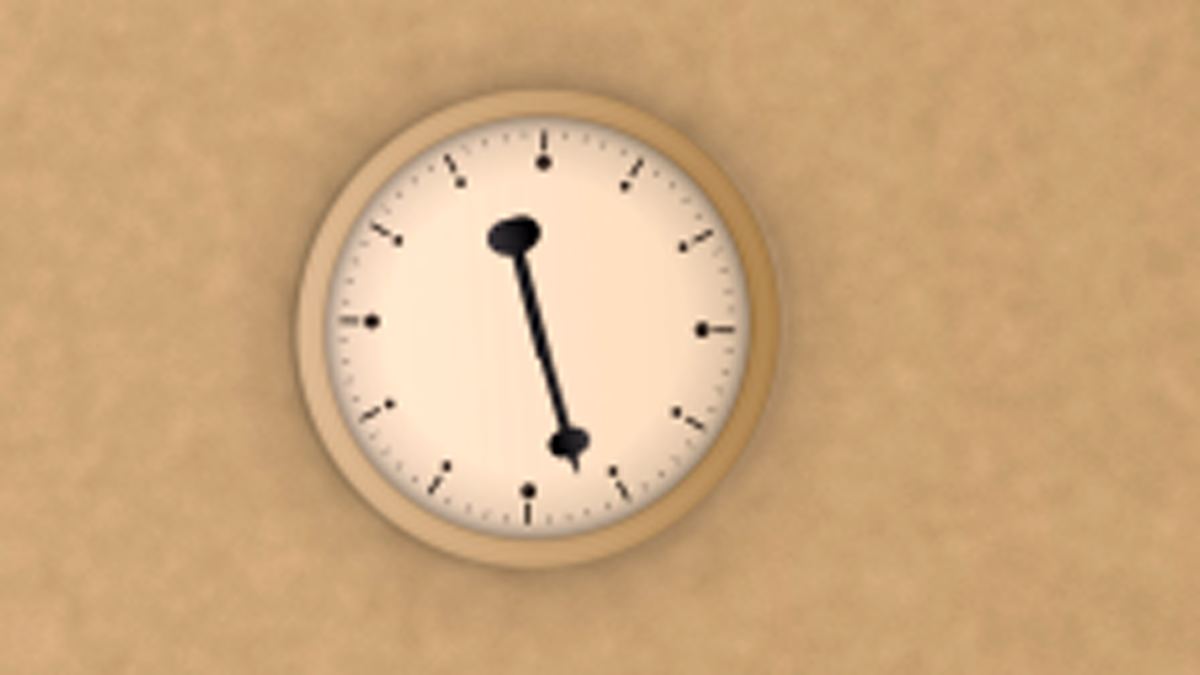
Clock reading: h=11 m=27
